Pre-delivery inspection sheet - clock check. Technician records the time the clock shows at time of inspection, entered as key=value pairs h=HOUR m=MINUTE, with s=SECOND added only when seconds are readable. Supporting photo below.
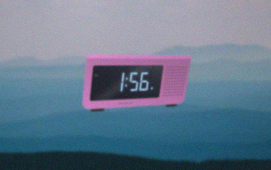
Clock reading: h=1 m=56
